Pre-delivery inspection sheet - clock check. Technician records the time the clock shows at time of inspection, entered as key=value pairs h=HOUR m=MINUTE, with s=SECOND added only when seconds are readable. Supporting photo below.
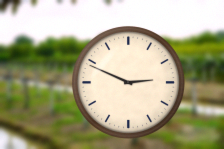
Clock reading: h=2 m=49
